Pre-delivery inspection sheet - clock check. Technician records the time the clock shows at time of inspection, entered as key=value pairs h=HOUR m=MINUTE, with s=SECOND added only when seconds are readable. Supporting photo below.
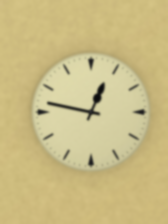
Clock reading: h=12 m=47
